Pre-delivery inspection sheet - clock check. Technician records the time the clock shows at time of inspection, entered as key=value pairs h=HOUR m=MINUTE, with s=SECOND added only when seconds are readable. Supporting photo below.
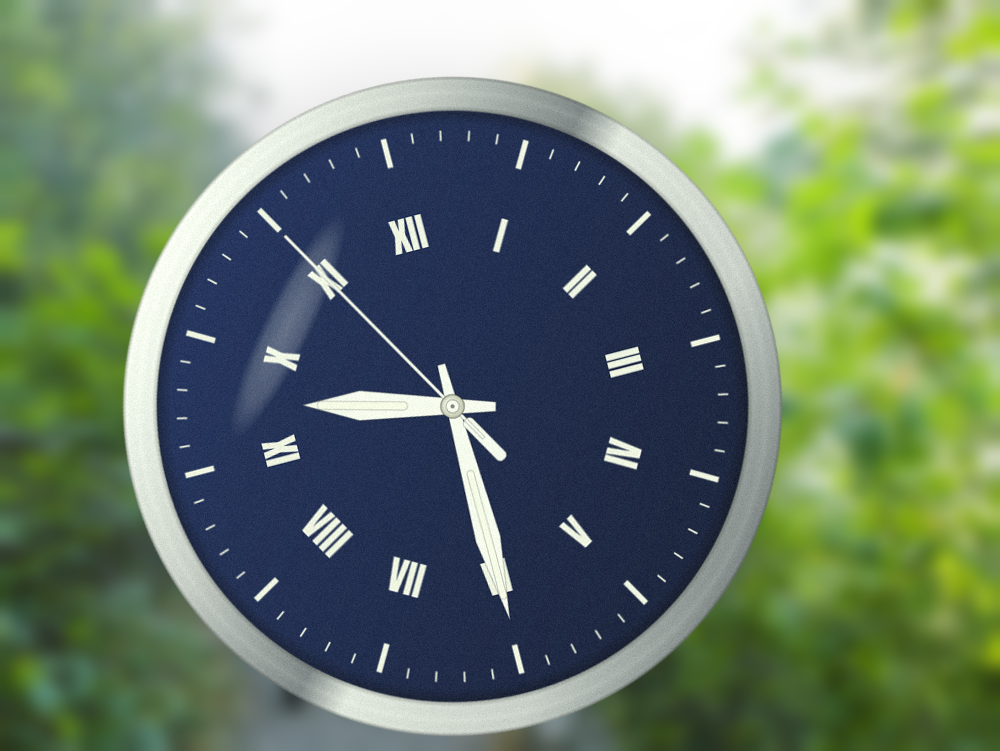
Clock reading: h=9 m=29 s=55
